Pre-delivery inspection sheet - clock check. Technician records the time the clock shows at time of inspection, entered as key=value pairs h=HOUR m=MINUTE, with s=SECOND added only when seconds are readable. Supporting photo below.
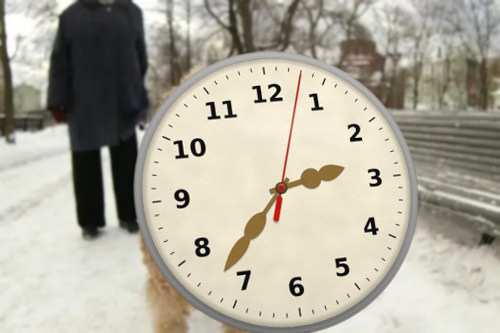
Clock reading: h=2 m=37 s=3
